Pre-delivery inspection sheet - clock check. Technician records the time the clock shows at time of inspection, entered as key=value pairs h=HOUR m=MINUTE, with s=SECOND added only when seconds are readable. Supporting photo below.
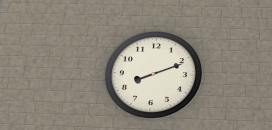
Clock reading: h=8 m=11
